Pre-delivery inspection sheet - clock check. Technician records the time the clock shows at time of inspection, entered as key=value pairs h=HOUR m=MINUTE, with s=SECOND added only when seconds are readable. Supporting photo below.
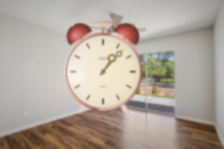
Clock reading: h=1 m=7
